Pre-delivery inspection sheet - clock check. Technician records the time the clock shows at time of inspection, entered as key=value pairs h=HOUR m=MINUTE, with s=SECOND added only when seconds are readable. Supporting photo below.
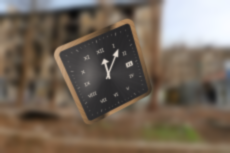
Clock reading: h=12 m=7
